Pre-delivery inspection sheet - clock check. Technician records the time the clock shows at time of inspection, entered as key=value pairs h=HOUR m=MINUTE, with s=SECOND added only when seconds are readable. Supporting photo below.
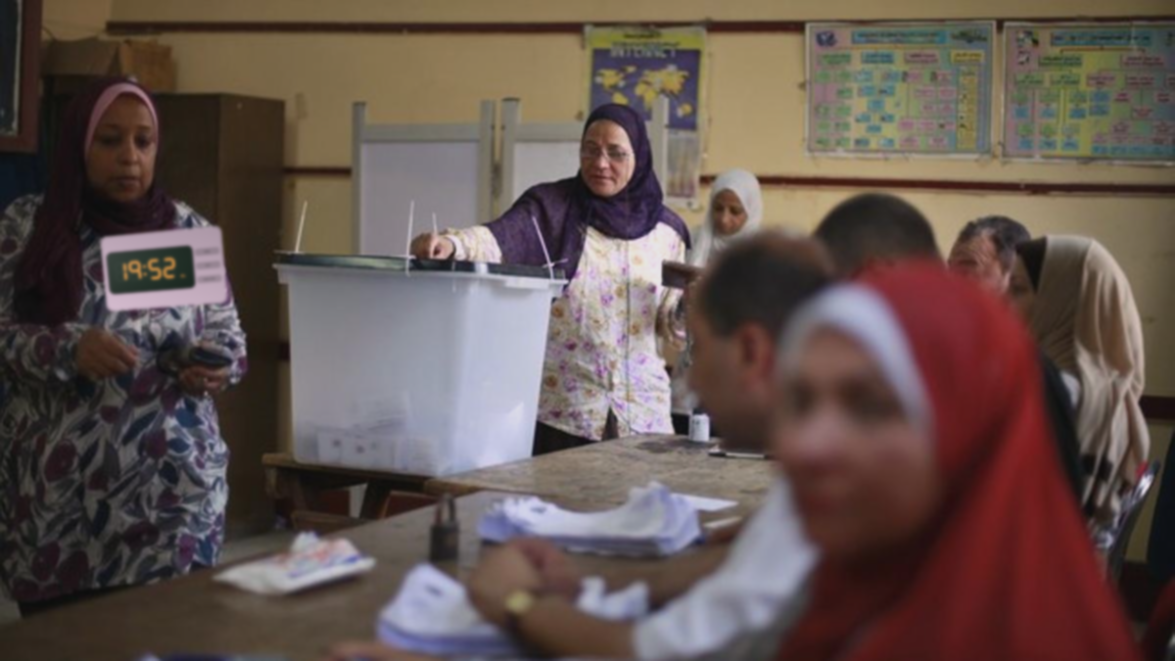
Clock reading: h=19 m=52
